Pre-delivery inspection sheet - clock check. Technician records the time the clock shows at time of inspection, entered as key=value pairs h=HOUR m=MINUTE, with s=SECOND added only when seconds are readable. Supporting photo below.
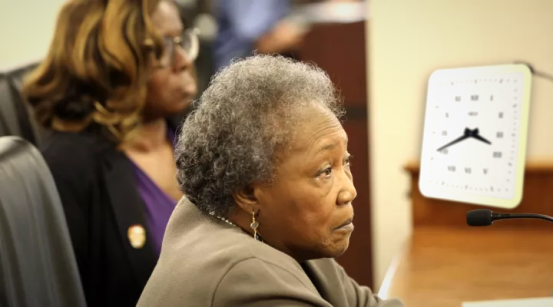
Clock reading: h=3 m=41
